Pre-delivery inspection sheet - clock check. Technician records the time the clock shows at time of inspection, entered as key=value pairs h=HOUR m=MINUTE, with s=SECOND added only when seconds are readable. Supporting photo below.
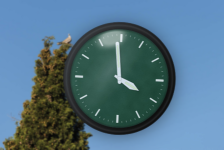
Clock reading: h=3 m=59
